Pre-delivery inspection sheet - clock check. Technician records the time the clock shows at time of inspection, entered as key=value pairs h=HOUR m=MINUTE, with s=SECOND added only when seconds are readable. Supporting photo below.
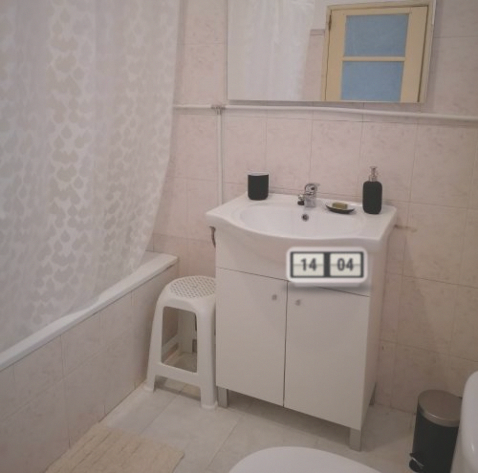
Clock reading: h=14 m=4
